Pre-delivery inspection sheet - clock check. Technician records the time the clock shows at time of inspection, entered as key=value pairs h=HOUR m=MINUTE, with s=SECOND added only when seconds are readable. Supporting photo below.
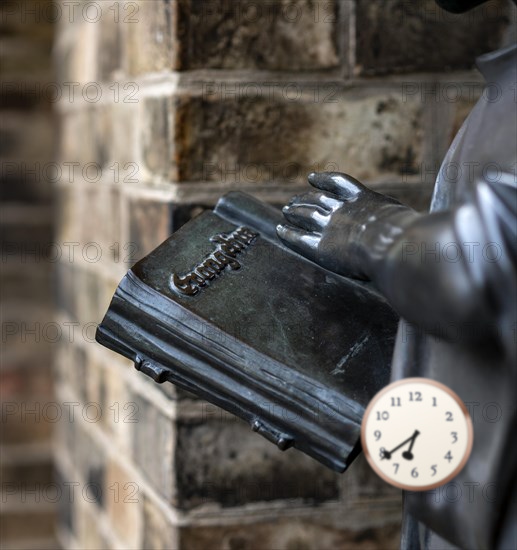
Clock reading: h=6 m=39
